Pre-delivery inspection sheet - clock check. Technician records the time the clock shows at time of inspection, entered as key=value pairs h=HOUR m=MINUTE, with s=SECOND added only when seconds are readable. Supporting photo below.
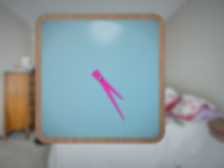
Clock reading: h=4 m=25
